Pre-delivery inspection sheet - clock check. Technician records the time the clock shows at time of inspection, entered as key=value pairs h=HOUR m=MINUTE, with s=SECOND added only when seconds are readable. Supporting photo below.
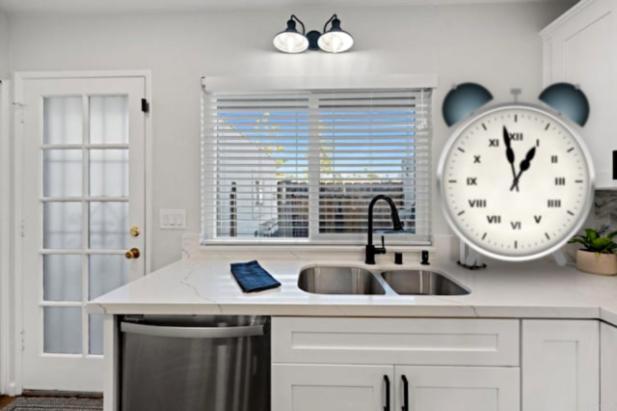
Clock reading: h=12 m=58
